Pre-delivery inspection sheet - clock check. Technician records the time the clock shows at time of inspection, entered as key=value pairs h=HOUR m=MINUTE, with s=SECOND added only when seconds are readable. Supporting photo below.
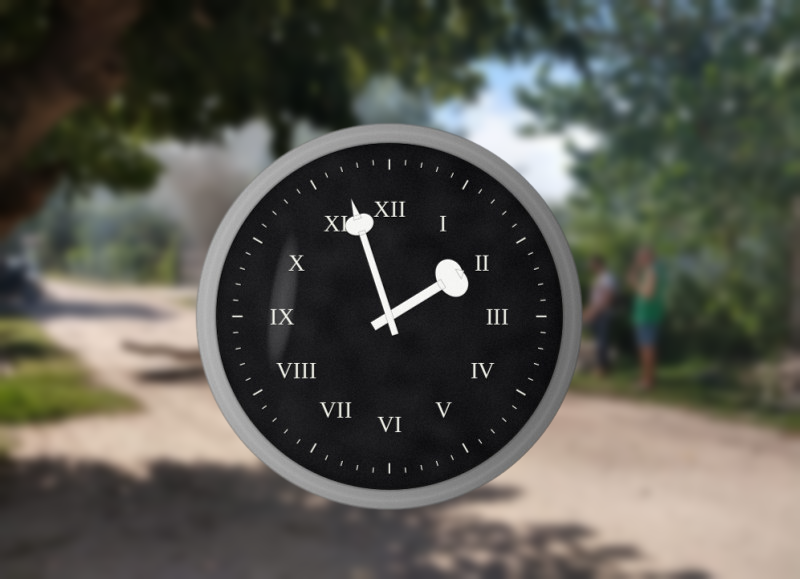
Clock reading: h=1 m=57
